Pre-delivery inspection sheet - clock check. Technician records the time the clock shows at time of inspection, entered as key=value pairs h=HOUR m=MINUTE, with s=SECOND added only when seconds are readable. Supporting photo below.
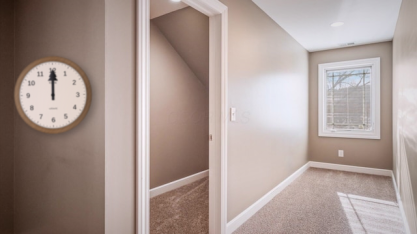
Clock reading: h=12 m=0
